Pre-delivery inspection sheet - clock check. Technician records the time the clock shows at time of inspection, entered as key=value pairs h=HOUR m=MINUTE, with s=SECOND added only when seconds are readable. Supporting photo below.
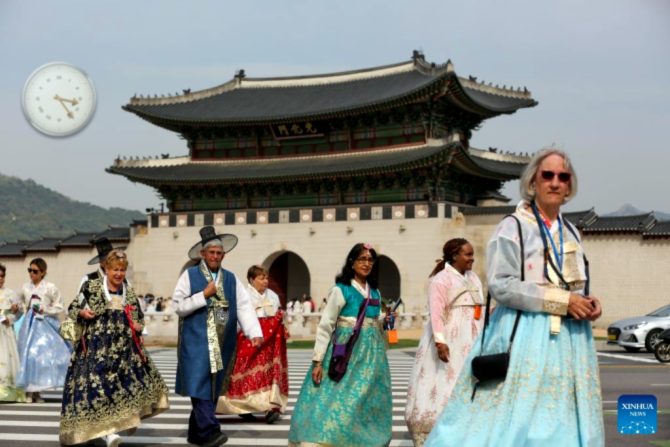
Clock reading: h=3 m=24
